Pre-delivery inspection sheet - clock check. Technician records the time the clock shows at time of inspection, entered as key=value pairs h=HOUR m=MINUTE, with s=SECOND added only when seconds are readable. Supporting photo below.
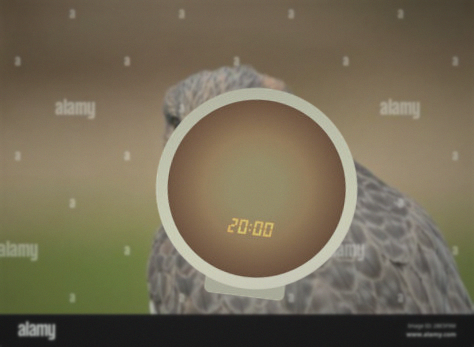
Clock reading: h=20 m=0
